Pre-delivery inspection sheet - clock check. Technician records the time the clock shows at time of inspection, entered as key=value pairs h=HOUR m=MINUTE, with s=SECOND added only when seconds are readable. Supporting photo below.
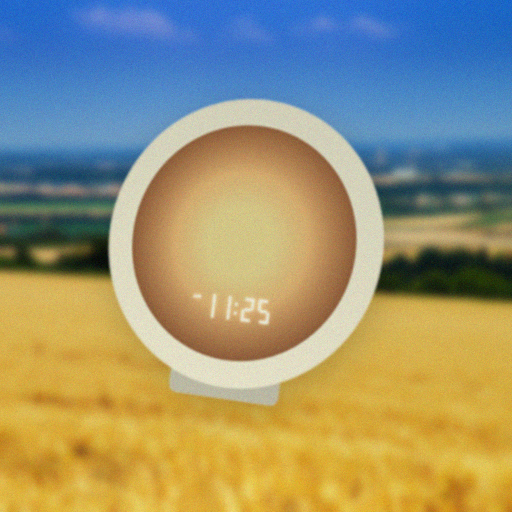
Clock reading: h=11 m=25
